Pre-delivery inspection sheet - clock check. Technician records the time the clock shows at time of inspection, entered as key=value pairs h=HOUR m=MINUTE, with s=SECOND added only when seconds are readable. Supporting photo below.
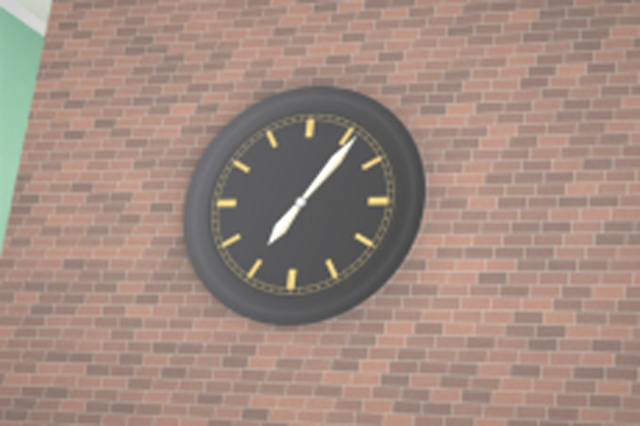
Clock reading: h=7 m=6
